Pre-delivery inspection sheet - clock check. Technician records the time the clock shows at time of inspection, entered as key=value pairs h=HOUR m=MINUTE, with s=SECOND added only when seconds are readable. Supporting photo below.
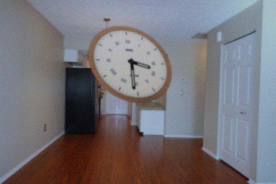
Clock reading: h=3 m=31
